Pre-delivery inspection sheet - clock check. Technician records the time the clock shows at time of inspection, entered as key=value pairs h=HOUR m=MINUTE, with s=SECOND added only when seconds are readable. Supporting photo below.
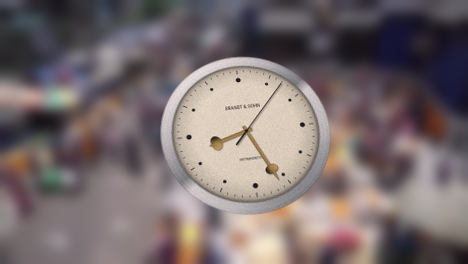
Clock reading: h=8 m=26 s=7
